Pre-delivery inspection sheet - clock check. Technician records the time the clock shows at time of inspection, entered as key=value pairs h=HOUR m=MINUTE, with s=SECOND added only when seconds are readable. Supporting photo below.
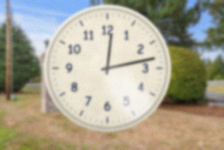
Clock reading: h=12 m=13
